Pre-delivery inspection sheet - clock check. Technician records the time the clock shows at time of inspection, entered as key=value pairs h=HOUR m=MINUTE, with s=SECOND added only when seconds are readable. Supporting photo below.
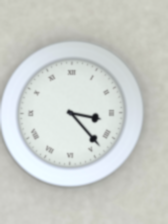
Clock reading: h=3 m=23
